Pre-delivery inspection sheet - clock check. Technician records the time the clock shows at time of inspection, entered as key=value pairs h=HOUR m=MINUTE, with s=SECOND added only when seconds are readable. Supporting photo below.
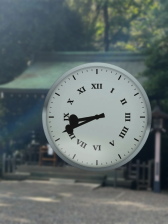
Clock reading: h=8 m=41
